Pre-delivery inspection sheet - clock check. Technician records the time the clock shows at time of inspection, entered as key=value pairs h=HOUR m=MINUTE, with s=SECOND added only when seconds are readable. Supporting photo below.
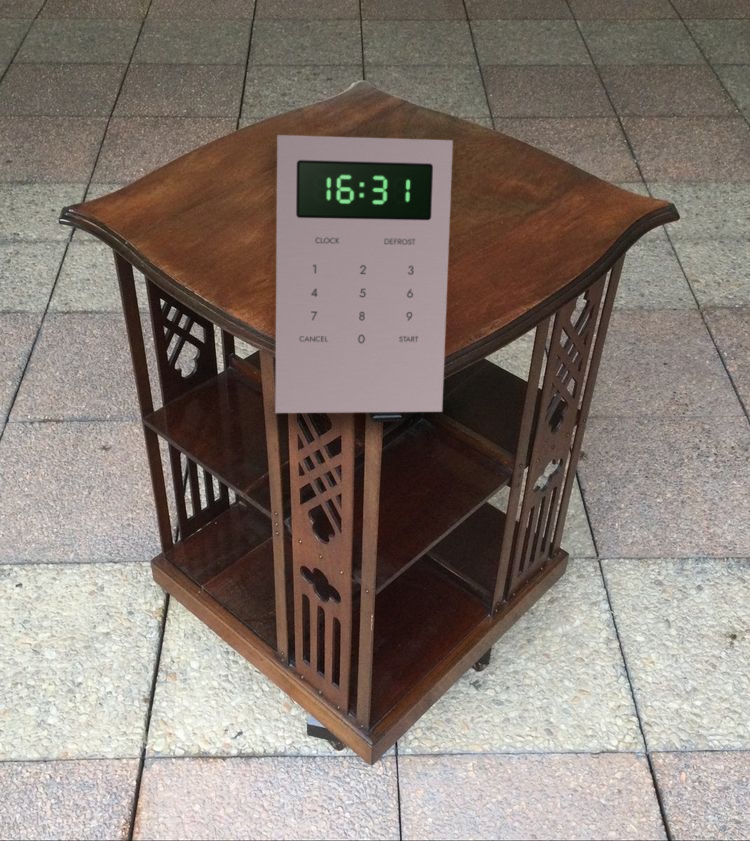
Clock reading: h=16 m=31
